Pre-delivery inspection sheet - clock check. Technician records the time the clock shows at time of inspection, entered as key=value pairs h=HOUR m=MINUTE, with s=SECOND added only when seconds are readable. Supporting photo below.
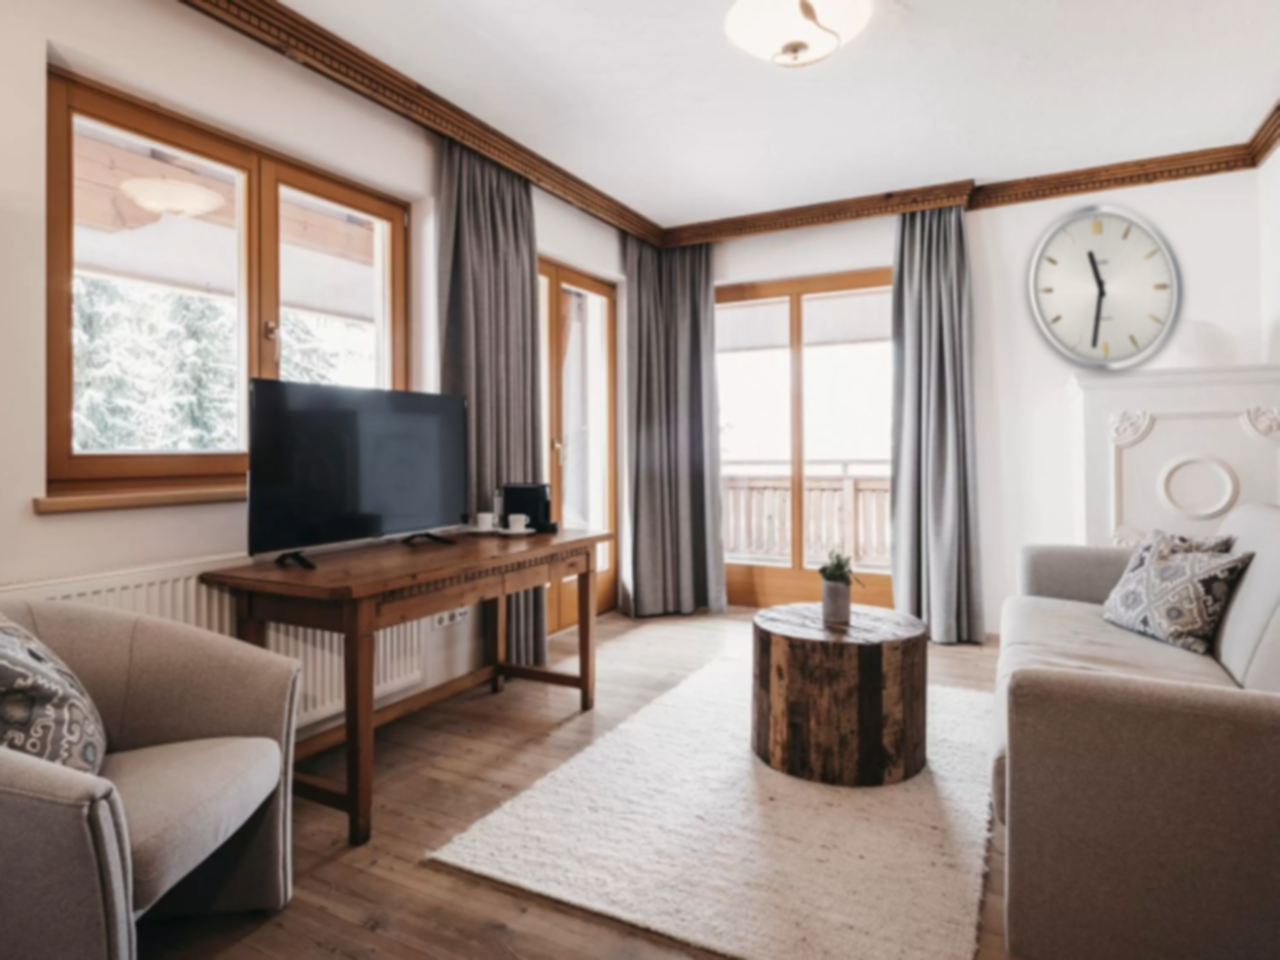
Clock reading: h=11 m=32
